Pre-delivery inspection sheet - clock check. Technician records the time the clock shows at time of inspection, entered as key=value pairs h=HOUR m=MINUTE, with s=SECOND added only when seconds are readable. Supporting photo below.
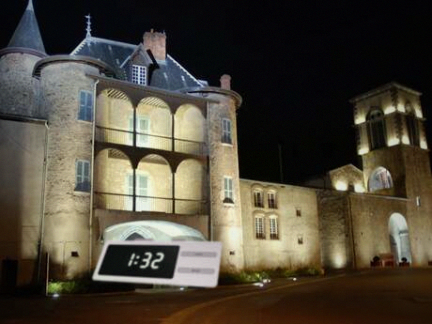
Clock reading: h=1 m=32
